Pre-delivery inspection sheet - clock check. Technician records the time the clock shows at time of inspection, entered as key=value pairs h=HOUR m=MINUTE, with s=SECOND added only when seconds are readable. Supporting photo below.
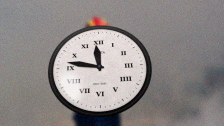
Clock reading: h=11 m=47
